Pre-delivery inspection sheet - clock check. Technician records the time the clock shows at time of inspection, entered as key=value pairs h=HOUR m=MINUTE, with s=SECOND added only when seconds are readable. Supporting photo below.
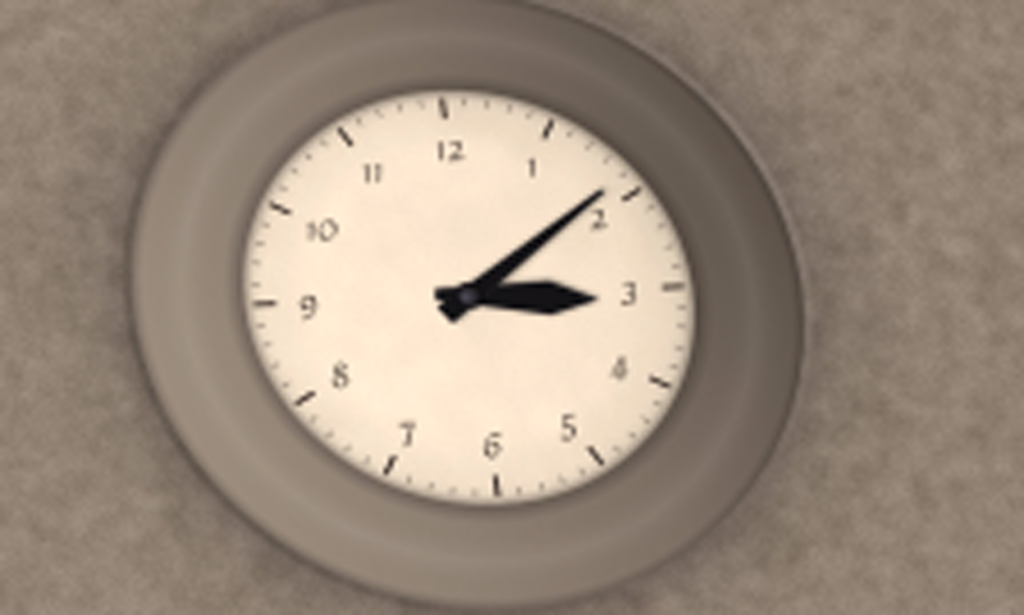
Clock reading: h=3 m=9
